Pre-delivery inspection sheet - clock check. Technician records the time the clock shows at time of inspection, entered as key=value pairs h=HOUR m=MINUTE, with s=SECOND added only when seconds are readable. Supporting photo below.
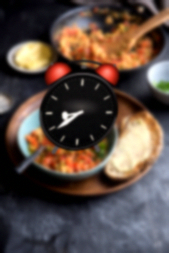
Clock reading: h=8 m=39
